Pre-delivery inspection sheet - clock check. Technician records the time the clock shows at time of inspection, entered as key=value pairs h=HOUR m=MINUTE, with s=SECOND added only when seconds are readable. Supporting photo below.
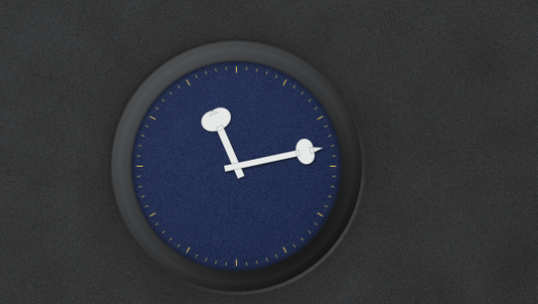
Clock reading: h=11 m=13
